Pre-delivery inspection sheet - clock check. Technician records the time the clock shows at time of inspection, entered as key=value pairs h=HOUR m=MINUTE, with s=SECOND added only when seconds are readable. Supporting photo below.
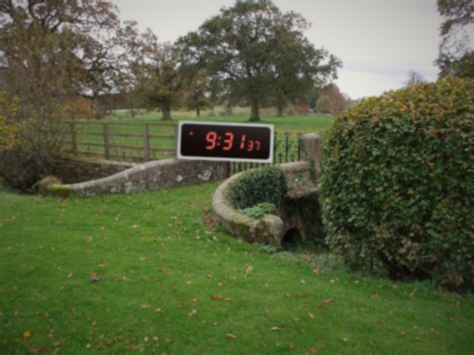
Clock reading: h=9 m=31
